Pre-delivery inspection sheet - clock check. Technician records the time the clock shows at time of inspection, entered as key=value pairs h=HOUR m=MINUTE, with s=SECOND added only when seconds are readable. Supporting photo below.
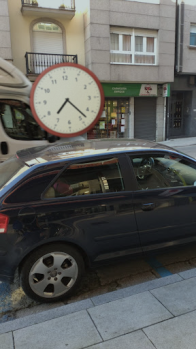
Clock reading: h=7 m=23
